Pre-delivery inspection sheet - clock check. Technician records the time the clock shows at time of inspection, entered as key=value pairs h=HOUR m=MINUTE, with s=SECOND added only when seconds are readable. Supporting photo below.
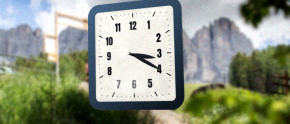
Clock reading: h=3 m=20
